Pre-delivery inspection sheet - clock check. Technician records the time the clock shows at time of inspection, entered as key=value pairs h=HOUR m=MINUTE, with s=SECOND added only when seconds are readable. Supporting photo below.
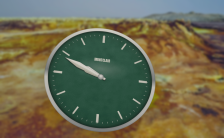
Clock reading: h=9 m=49
